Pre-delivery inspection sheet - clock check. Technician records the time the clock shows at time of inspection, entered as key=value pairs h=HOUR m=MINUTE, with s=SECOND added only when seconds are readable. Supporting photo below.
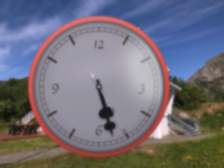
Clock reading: h=5 m=27 s=25
